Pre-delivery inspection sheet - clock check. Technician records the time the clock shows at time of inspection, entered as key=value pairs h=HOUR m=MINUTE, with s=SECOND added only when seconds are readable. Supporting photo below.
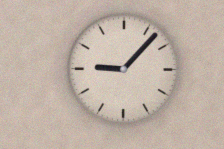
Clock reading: h=9 m=7
